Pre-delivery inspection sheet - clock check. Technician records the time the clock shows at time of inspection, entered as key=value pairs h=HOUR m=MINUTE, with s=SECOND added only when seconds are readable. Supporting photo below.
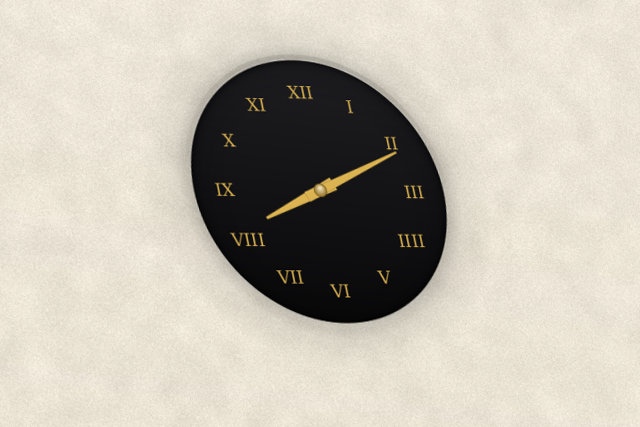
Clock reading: h=8 m=11
